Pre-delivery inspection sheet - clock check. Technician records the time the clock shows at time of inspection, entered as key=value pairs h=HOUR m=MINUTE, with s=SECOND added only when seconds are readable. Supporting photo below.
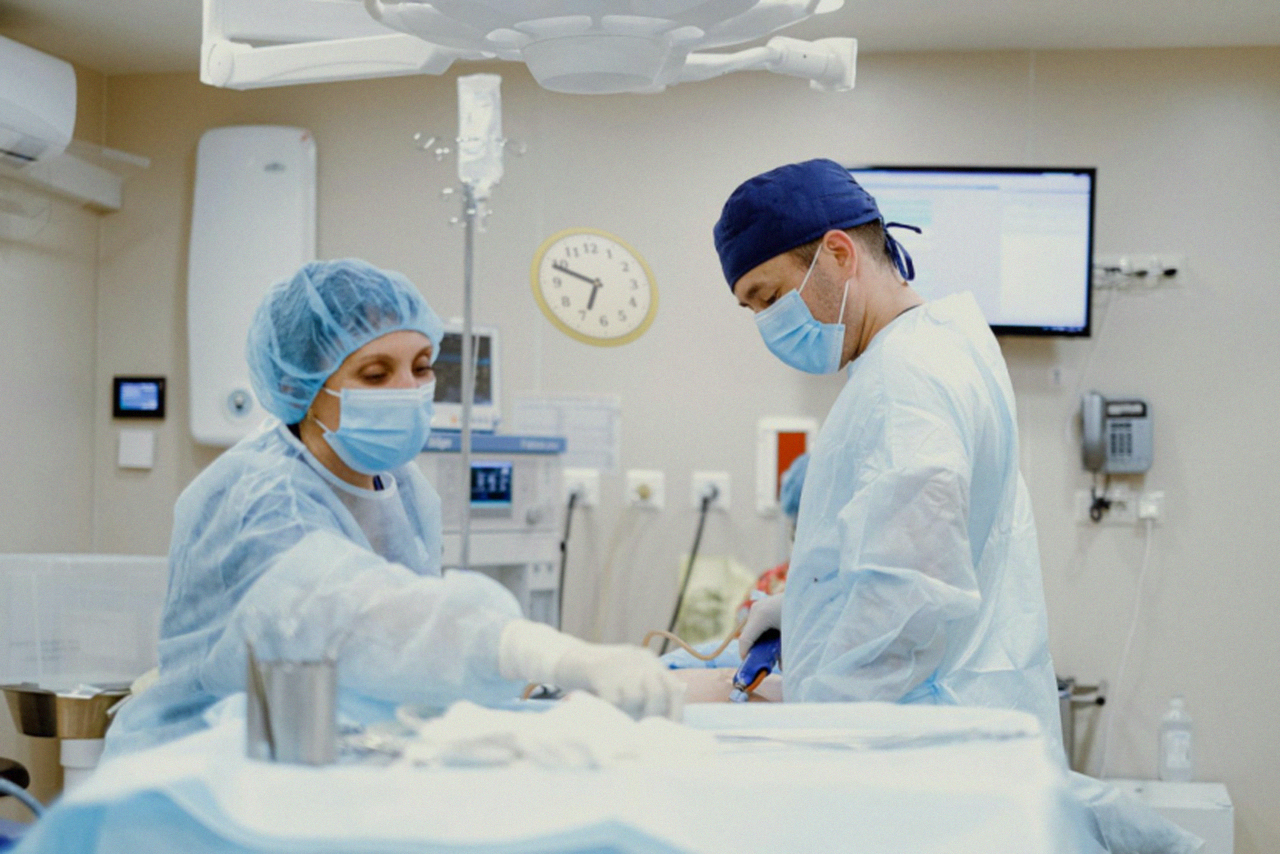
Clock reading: h=6 m=49
